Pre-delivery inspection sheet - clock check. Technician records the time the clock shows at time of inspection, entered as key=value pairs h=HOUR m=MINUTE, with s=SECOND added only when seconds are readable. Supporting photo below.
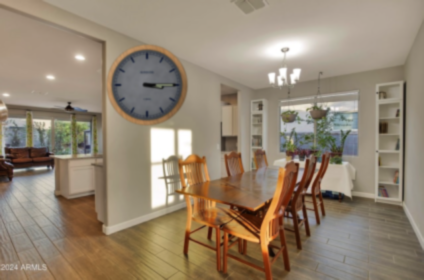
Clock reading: h=3 m=15
